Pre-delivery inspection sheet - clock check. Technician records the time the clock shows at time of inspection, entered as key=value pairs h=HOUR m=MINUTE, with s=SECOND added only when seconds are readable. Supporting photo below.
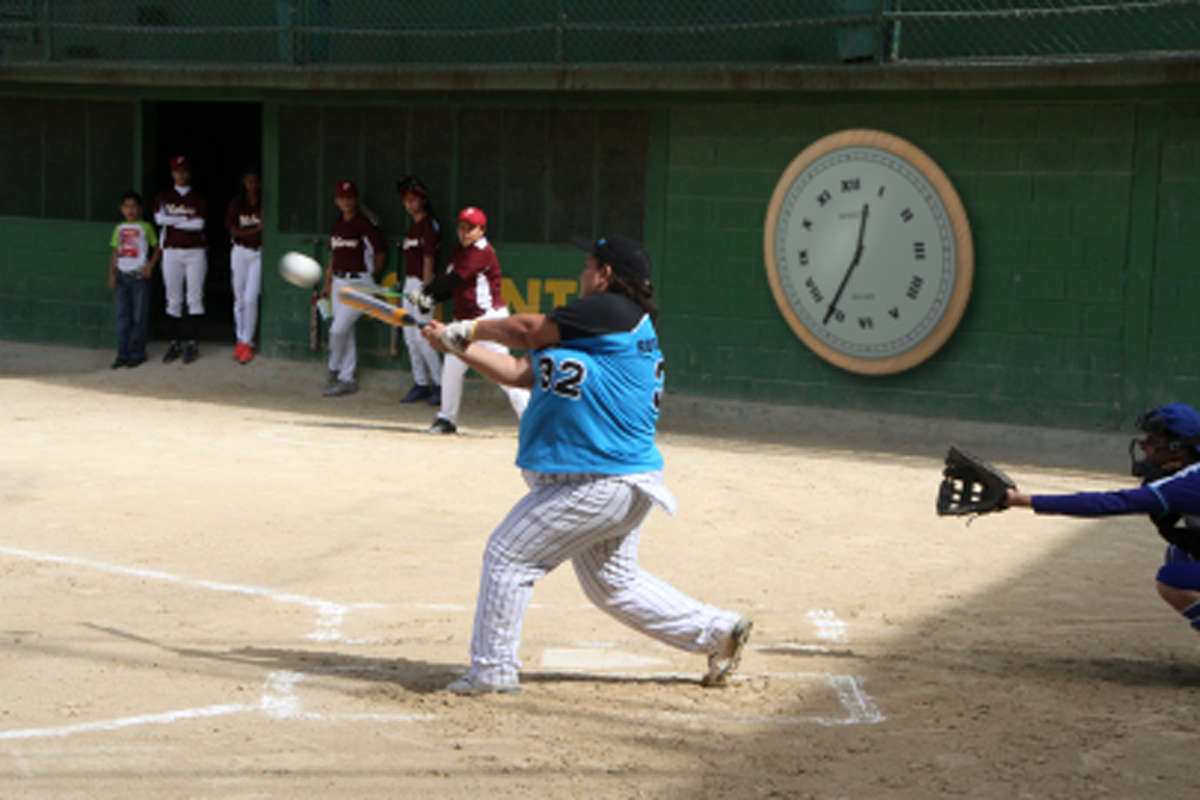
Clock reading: h=12 m=36
